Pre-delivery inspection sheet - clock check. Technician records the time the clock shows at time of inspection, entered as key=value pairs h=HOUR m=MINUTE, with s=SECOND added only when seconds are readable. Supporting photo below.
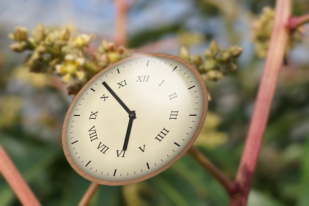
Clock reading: h=5 m=52
